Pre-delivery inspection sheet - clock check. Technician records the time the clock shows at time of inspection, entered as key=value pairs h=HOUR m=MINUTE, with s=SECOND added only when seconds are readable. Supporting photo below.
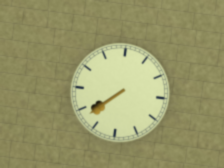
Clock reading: h=7 m=38
